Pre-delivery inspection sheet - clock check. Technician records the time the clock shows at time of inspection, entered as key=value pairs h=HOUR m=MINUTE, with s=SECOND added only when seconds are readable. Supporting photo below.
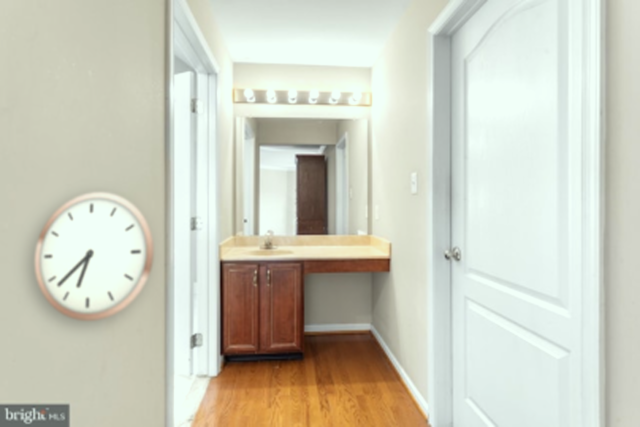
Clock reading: h=6 m=38
